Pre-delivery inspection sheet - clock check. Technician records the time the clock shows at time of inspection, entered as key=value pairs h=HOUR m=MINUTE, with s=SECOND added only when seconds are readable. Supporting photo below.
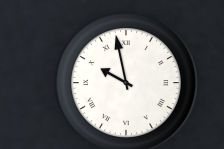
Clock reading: h=9 m=58
